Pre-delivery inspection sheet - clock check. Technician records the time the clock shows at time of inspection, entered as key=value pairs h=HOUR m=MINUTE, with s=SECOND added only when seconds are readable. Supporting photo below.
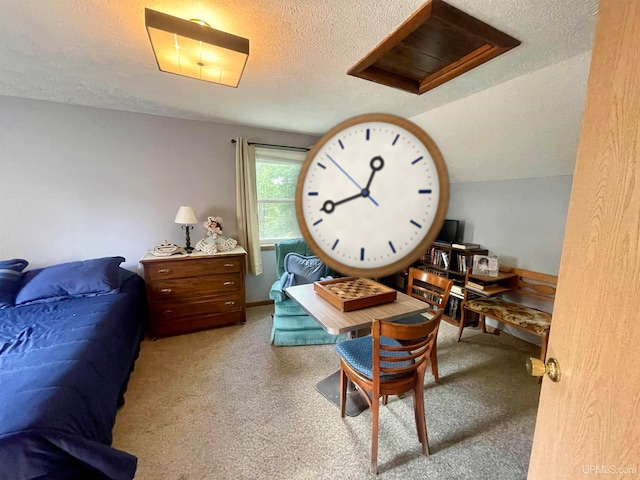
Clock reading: h=12 m=41 s=52
